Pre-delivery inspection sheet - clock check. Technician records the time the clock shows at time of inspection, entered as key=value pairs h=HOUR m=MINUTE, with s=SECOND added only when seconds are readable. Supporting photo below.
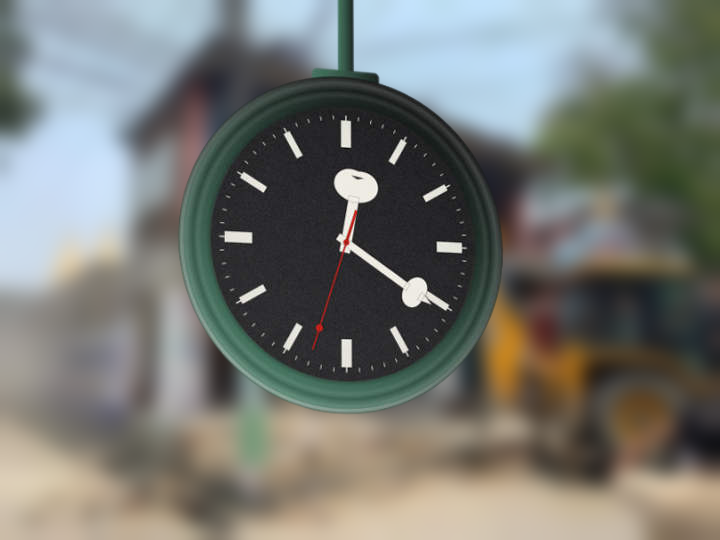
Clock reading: h=12 m=20 s=33
